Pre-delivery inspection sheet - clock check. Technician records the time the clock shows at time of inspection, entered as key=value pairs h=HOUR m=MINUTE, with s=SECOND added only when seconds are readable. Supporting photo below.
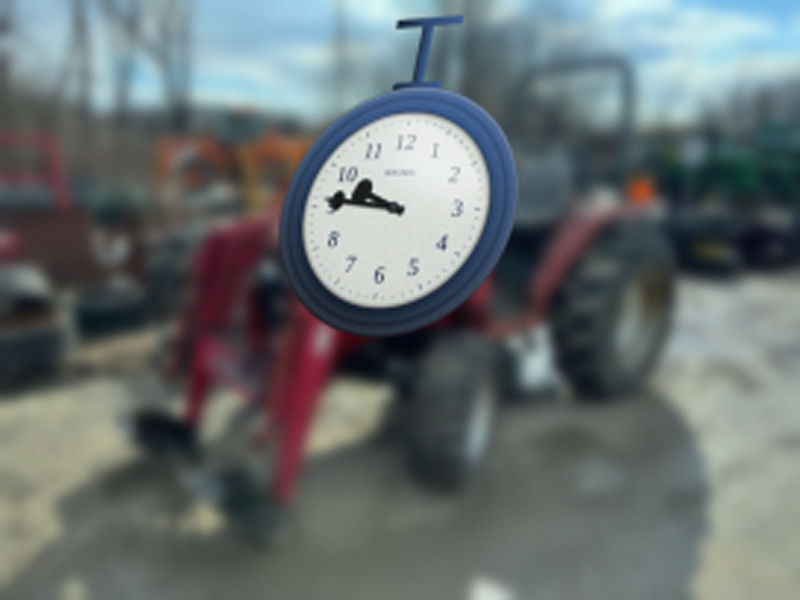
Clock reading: h=9 m=46
